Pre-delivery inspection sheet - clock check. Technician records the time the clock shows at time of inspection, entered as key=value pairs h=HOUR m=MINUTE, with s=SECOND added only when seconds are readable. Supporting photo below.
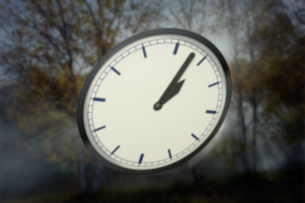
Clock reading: h=1 m=3
